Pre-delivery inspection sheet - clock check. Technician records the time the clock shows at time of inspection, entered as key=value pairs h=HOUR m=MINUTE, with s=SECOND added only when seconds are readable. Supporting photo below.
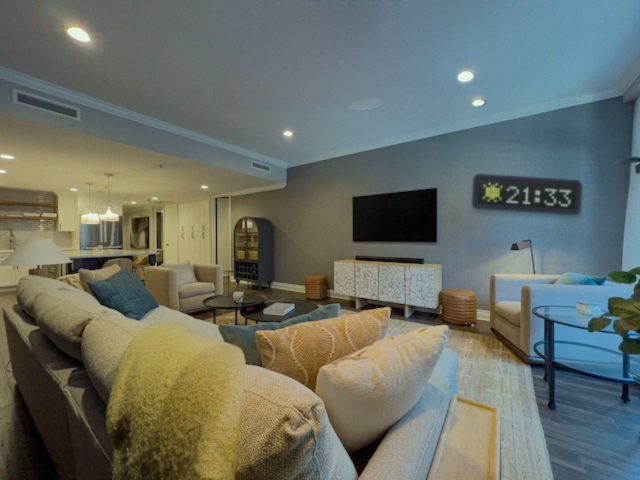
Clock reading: h=21 m=33
